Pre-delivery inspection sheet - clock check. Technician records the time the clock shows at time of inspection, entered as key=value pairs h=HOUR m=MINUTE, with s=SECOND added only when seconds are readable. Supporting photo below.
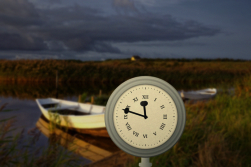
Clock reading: h=11 m=48
